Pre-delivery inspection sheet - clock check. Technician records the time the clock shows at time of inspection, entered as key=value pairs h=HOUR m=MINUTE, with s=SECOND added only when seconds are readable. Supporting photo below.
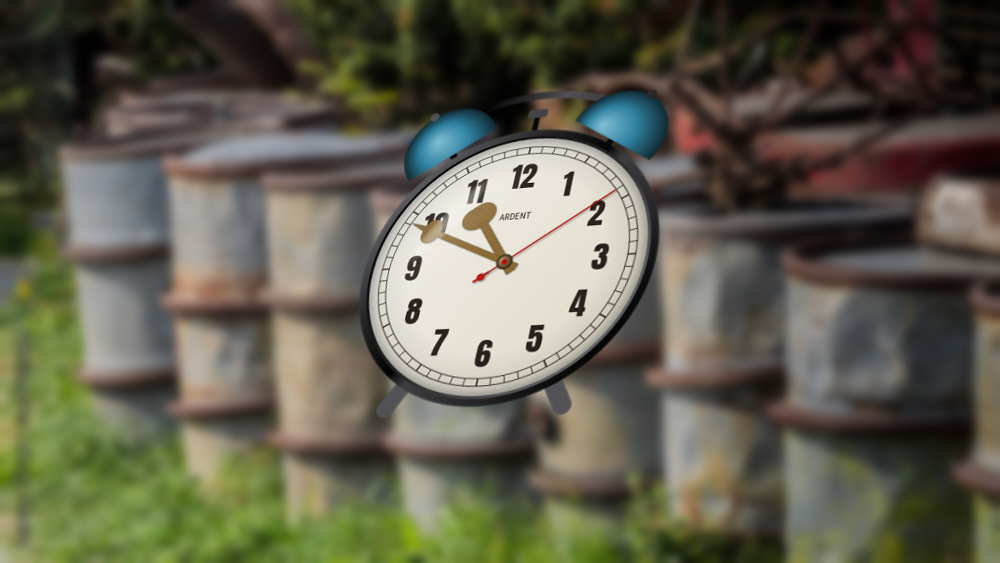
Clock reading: h=10 m=49 s=9
